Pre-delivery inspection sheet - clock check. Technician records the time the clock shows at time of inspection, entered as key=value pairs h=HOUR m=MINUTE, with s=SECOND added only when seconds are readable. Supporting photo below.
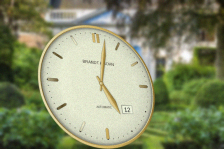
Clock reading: h=5 m=2
